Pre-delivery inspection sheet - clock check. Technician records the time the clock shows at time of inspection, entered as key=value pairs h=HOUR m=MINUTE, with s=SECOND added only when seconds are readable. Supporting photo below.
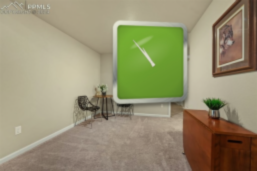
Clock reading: h=10 m=53
